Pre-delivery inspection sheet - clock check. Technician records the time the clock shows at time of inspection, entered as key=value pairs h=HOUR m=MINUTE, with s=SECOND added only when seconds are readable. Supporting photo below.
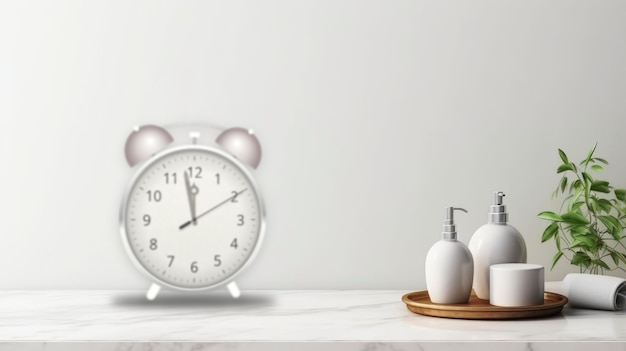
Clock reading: h=11 m=58 s=10
